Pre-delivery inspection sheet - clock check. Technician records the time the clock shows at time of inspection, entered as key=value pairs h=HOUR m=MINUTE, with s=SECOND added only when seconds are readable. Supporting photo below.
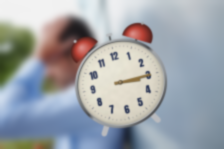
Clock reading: h=3 m=15
